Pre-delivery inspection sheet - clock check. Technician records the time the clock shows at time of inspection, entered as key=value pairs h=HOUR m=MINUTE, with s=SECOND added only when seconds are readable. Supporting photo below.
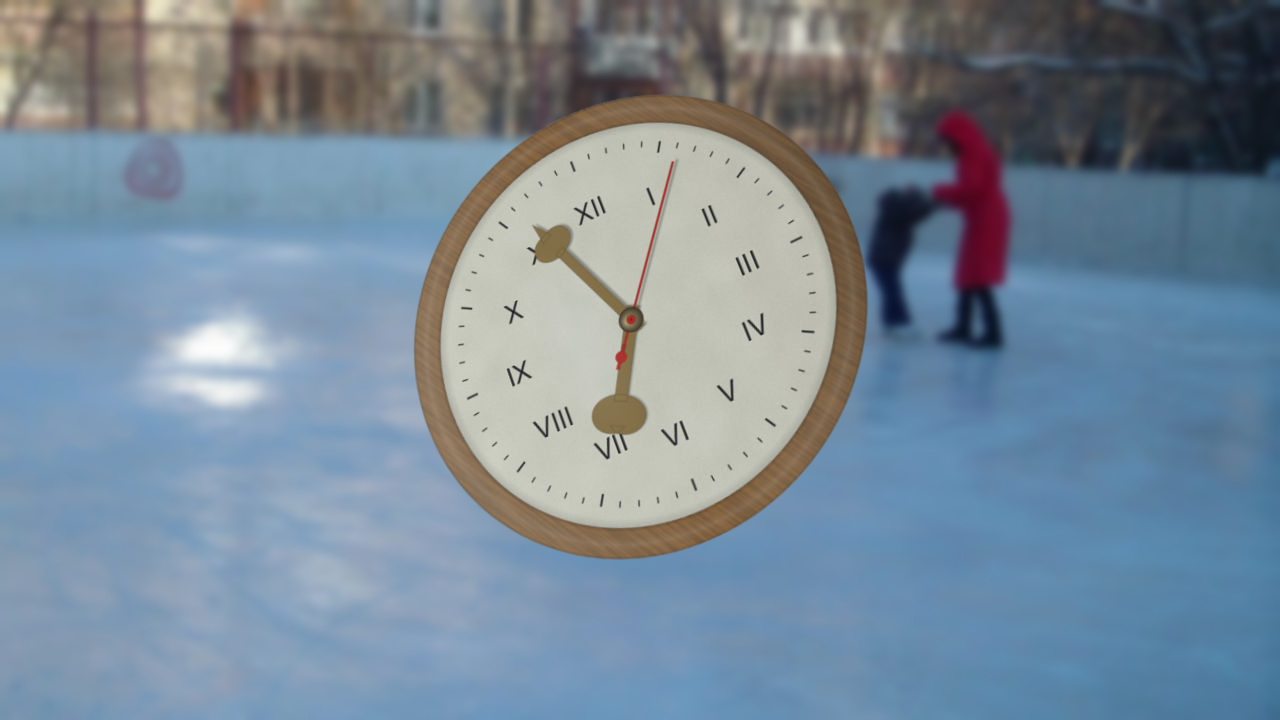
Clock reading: h=6 m=56 s=6
